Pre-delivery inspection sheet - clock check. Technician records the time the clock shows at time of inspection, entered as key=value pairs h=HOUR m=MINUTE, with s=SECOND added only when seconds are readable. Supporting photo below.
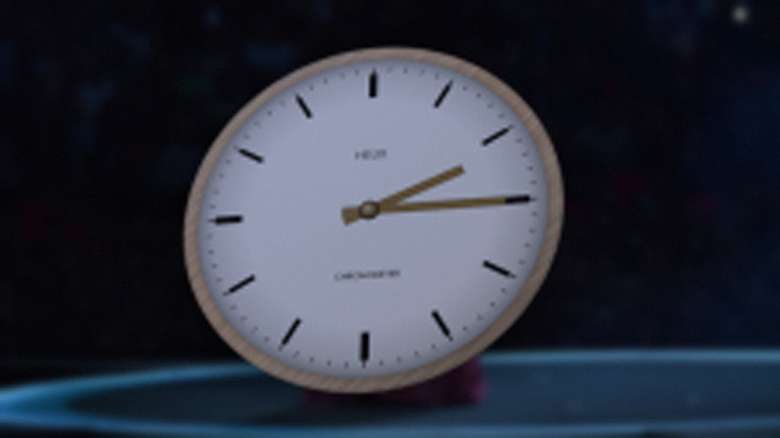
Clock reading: h=2 m=15
